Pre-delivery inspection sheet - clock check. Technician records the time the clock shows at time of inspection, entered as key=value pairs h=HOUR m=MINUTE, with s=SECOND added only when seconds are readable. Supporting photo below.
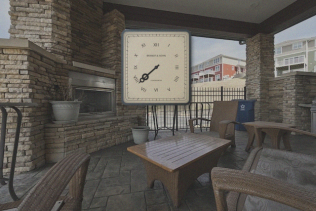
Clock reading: h=7 m=38
